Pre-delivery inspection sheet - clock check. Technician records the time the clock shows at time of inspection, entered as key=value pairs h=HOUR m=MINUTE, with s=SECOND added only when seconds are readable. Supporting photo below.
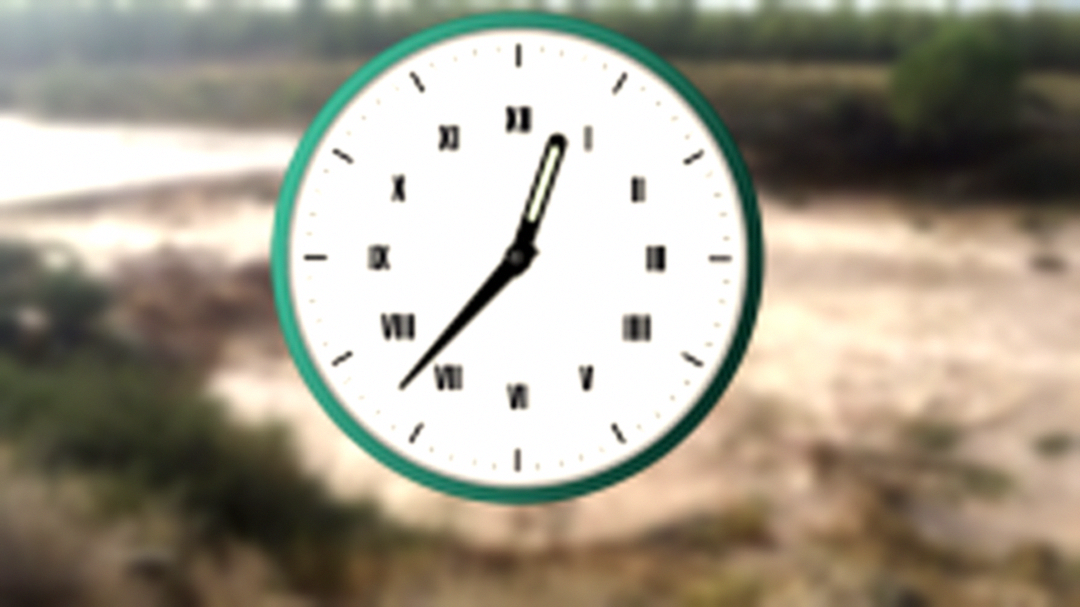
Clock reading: h=12 m=37
